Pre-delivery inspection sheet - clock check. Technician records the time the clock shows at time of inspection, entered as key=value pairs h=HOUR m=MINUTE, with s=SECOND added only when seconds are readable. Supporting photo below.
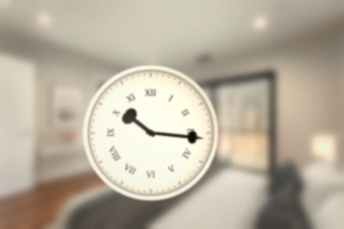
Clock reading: h=10 m=16
